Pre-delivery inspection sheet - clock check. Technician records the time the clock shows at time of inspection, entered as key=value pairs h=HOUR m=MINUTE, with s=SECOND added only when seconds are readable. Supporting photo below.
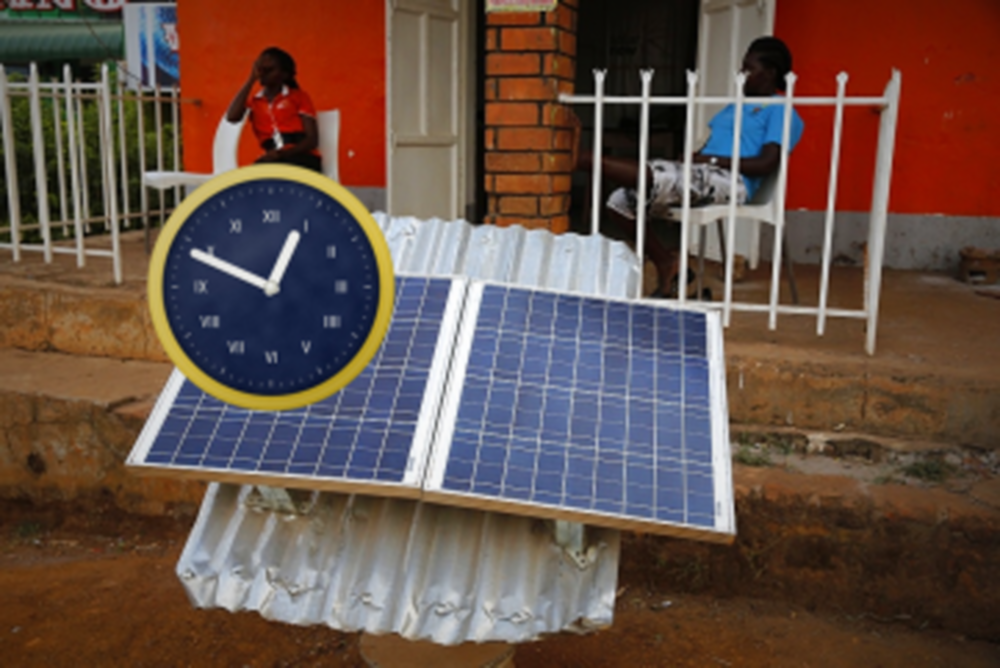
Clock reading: h=12 m=49
